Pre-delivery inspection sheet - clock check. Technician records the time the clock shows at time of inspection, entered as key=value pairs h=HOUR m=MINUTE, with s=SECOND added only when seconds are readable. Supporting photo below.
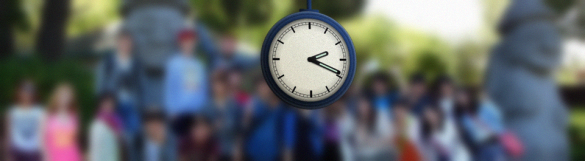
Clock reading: h=2 m=19
